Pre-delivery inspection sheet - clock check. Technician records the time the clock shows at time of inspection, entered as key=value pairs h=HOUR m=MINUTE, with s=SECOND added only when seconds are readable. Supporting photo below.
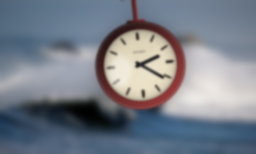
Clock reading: h=2 m=21
